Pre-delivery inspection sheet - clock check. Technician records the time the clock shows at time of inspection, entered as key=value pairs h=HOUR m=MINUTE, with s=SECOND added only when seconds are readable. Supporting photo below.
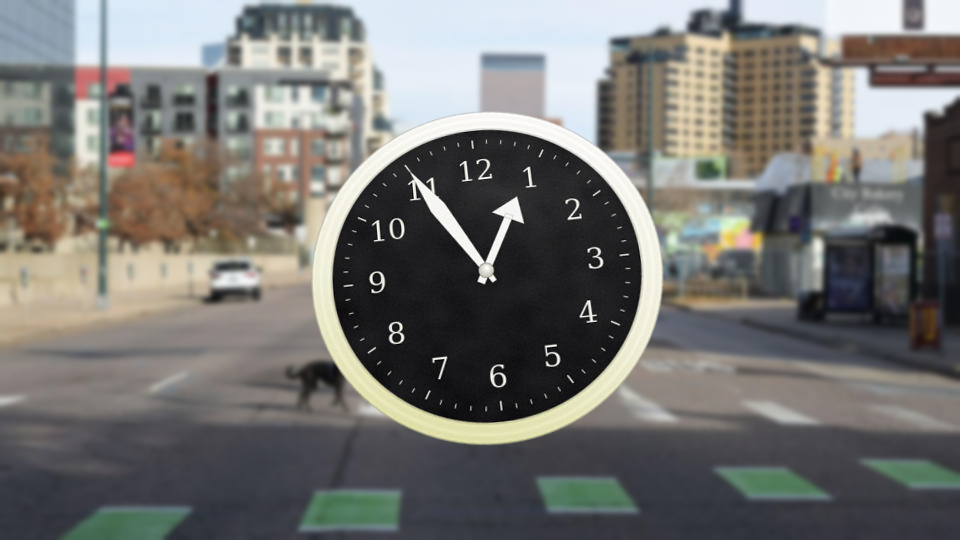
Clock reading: h=12 m=55
